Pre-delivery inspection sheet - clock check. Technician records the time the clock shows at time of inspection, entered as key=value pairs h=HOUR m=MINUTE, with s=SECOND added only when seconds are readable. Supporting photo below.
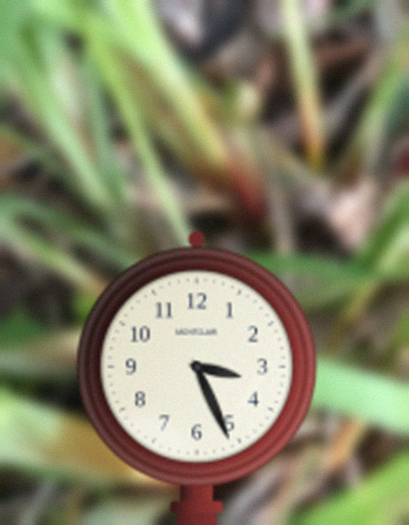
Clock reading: h=3 m=26
